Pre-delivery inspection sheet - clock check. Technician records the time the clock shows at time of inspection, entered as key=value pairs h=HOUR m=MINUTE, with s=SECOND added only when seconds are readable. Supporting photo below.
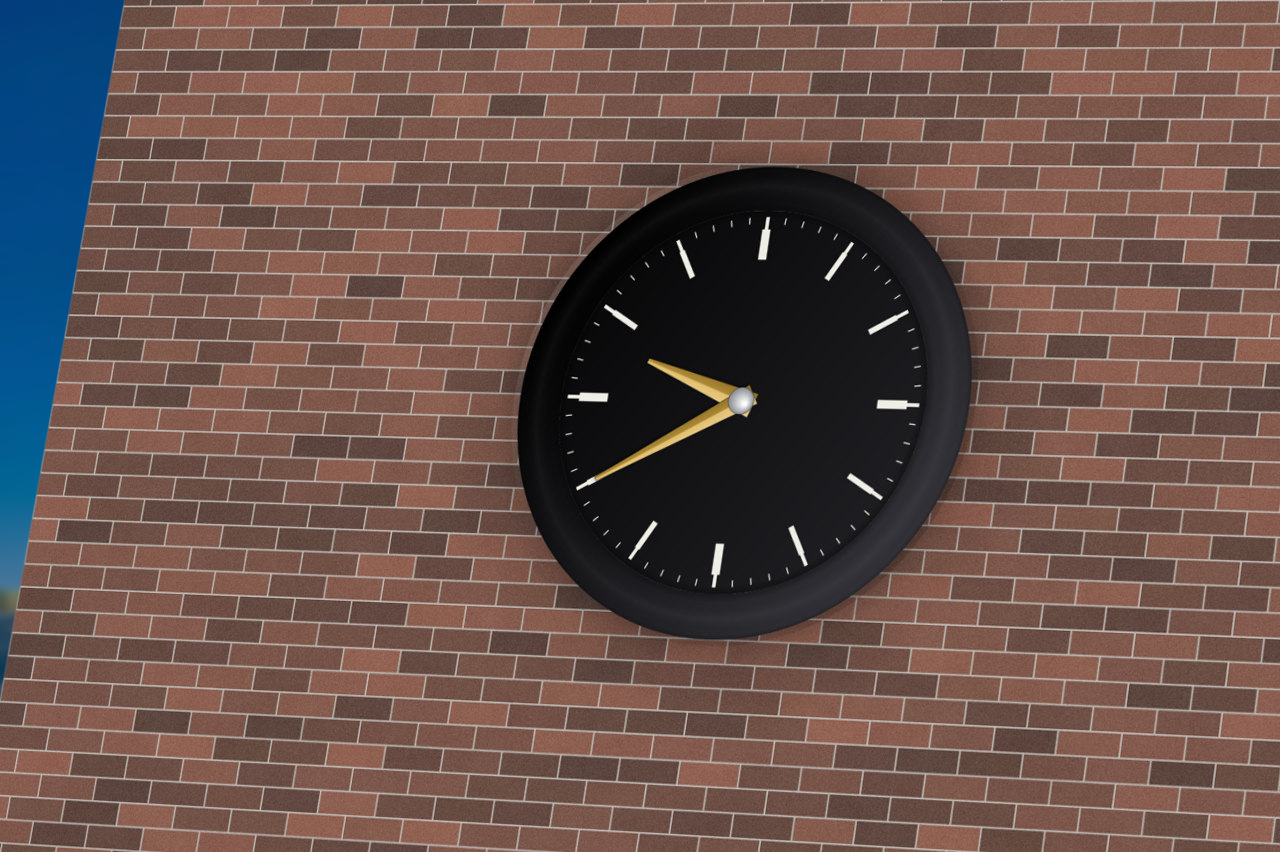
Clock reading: h=9 m=40
